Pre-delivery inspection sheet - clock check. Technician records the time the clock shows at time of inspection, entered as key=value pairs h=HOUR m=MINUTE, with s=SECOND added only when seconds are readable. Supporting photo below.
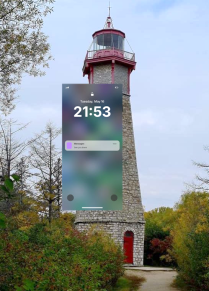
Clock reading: h=21 m=53
